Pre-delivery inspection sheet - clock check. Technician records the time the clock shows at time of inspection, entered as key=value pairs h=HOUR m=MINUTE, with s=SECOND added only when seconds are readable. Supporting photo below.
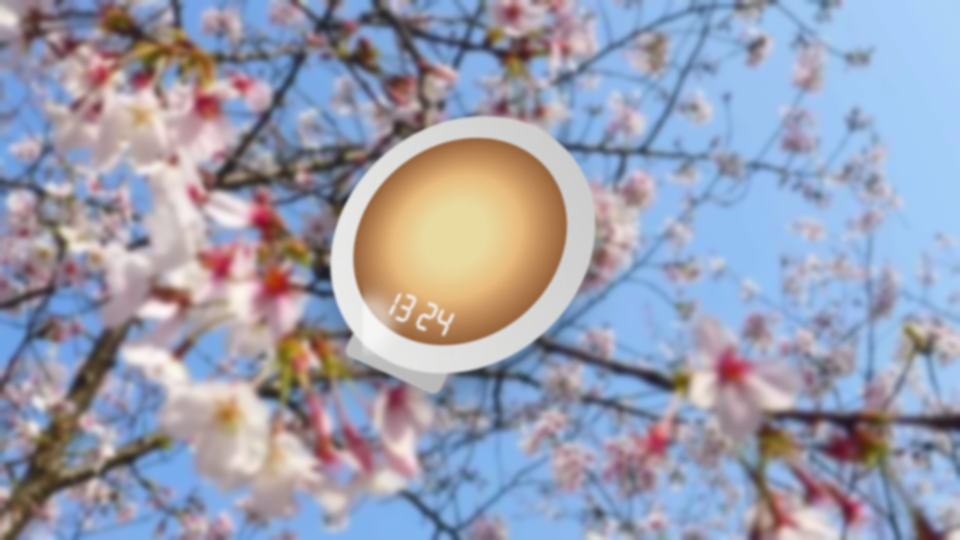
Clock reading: h=13 m=24
